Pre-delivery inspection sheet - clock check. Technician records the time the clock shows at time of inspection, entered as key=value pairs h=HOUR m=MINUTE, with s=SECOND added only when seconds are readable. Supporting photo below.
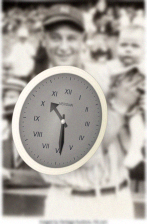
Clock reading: h=10 m=29
